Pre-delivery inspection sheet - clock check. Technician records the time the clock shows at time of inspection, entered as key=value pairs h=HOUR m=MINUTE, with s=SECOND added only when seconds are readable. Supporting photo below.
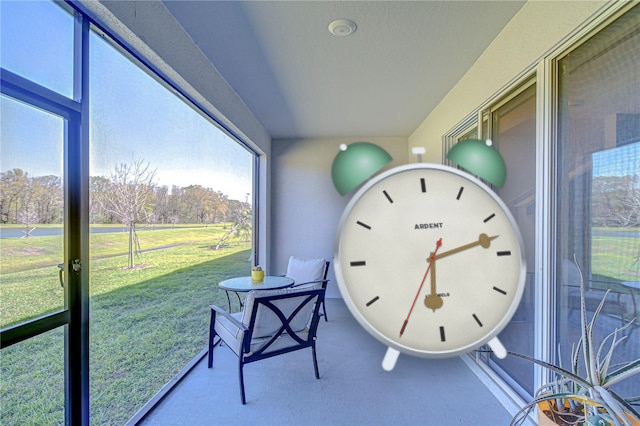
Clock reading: h=6 m=12 s=35
